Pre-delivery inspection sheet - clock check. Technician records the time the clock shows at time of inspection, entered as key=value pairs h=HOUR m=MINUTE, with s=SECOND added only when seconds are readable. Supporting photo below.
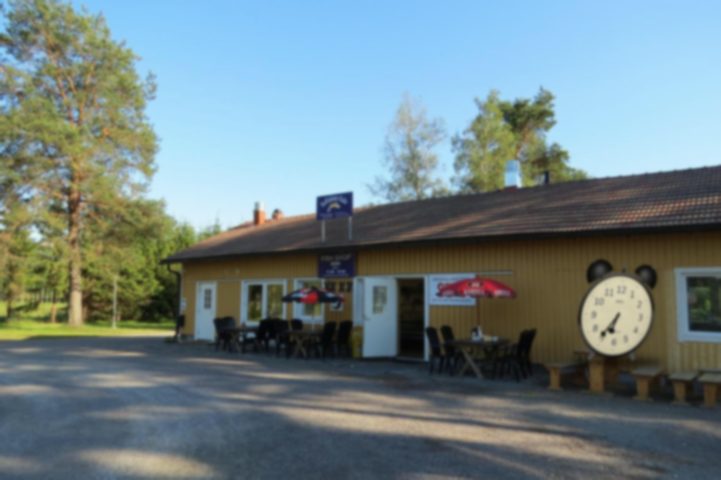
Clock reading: h=6 m=36
